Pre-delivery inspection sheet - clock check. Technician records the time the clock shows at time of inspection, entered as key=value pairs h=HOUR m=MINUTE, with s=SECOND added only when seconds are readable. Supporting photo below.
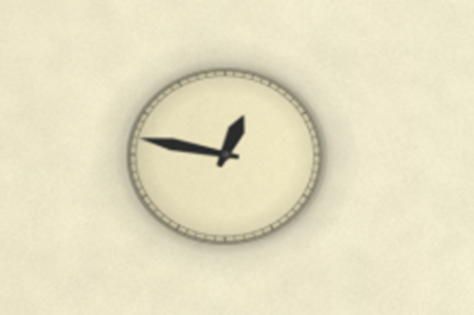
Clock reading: h=12 m=47
